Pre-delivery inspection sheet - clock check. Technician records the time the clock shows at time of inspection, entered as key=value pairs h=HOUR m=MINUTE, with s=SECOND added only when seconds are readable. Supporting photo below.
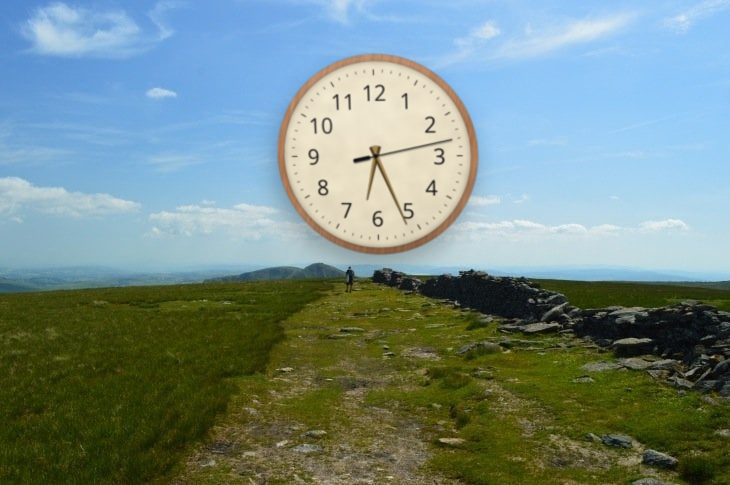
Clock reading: h=6 m=26 s=13
